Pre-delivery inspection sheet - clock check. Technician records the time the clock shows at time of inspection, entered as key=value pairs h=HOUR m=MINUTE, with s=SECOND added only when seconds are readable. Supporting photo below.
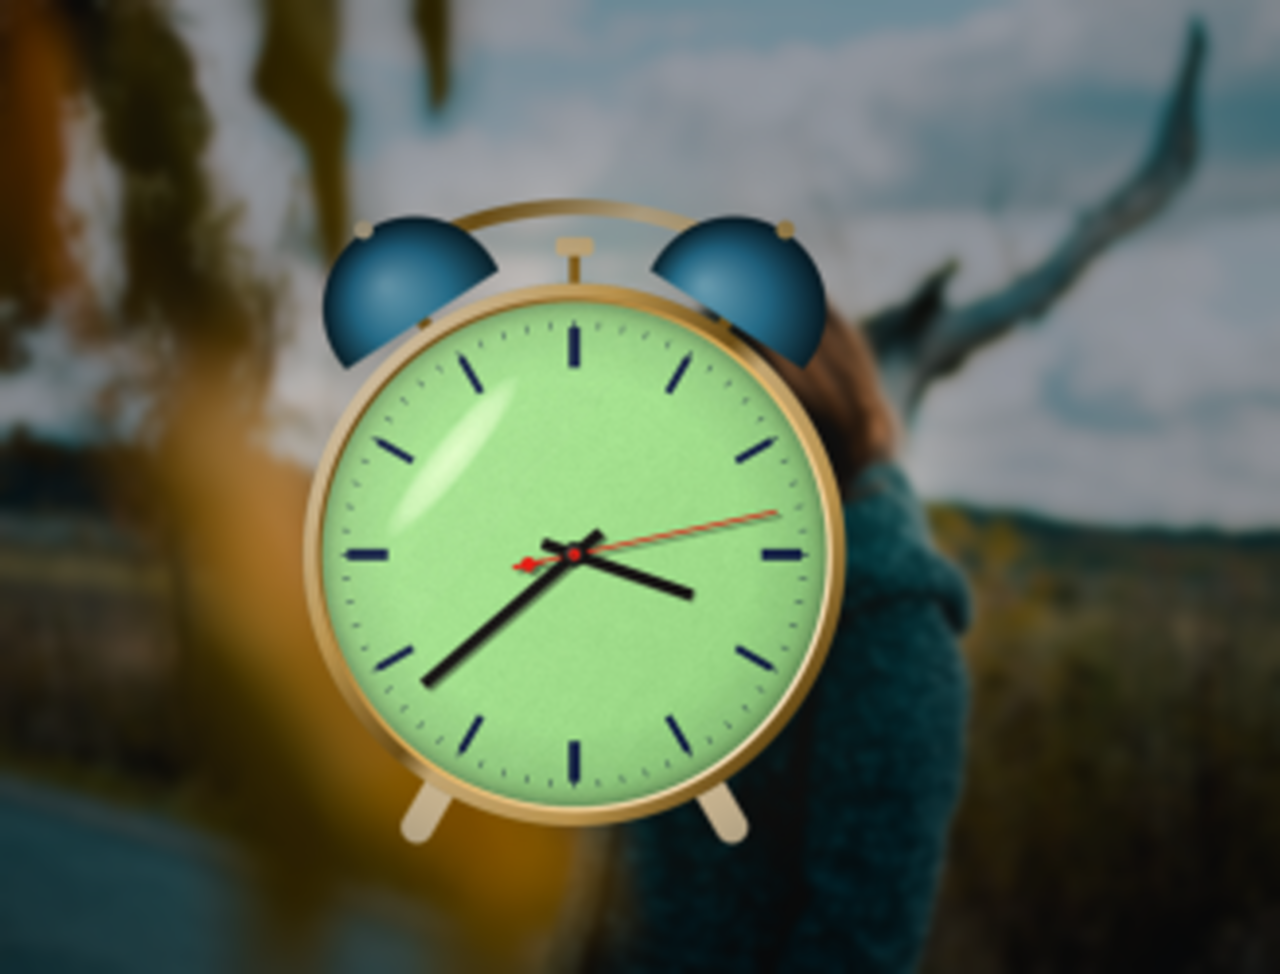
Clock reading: h=3 m=38 s=13
